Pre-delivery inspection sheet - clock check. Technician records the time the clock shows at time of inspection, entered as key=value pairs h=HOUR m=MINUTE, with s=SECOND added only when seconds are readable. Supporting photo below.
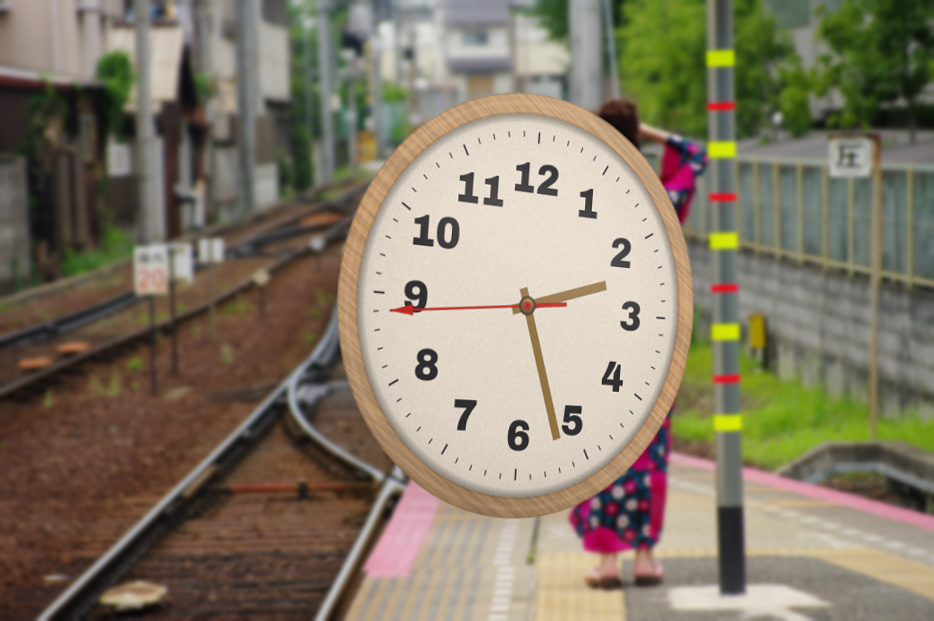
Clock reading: h=2 m=26 s=44
